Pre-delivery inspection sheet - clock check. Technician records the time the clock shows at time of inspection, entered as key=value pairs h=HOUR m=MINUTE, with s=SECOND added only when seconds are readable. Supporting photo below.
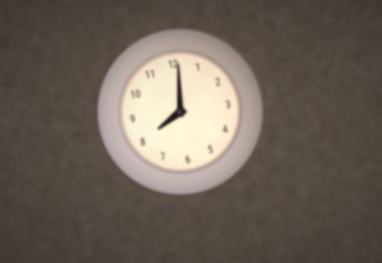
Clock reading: h=8 m=1
